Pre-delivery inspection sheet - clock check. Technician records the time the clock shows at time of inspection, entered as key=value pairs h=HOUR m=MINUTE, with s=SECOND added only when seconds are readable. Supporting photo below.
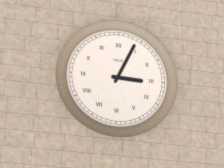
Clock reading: h=3 m=4
